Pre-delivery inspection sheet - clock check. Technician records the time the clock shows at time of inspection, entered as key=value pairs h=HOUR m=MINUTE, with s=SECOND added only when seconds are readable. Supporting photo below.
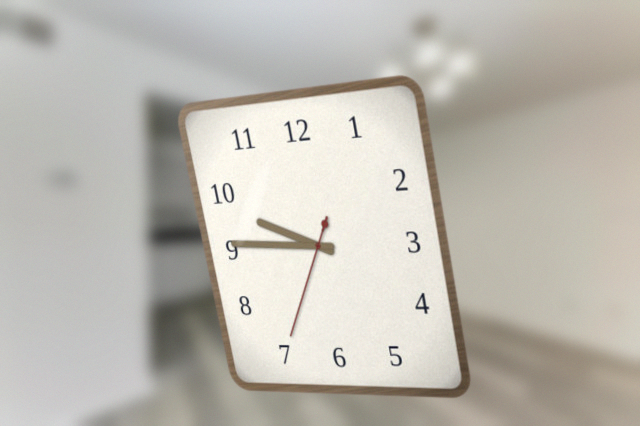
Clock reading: h=9 m=45 s=35
